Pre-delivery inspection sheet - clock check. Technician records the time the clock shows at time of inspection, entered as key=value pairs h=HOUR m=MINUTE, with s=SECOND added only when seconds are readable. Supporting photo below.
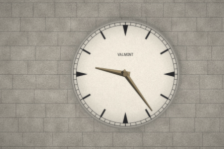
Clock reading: h=9 m=24
